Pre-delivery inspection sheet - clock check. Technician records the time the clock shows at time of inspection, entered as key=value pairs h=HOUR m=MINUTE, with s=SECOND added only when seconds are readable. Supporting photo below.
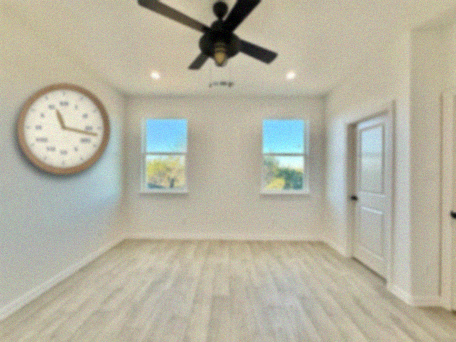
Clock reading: h=11 m=17
